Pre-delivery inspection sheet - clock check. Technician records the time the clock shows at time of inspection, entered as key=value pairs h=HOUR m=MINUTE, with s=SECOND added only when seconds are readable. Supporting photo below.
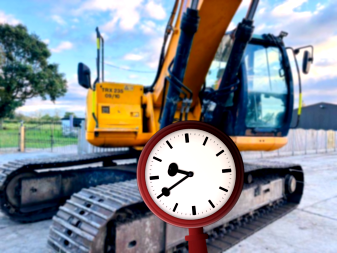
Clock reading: h=9 m=40
